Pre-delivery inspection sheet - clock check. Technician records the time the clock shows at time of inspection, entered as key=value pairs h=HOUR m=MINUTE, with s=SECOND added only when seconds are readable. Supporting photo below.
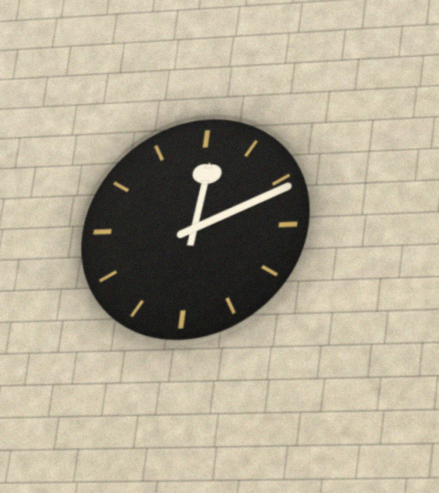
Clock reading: h=12 m=11
